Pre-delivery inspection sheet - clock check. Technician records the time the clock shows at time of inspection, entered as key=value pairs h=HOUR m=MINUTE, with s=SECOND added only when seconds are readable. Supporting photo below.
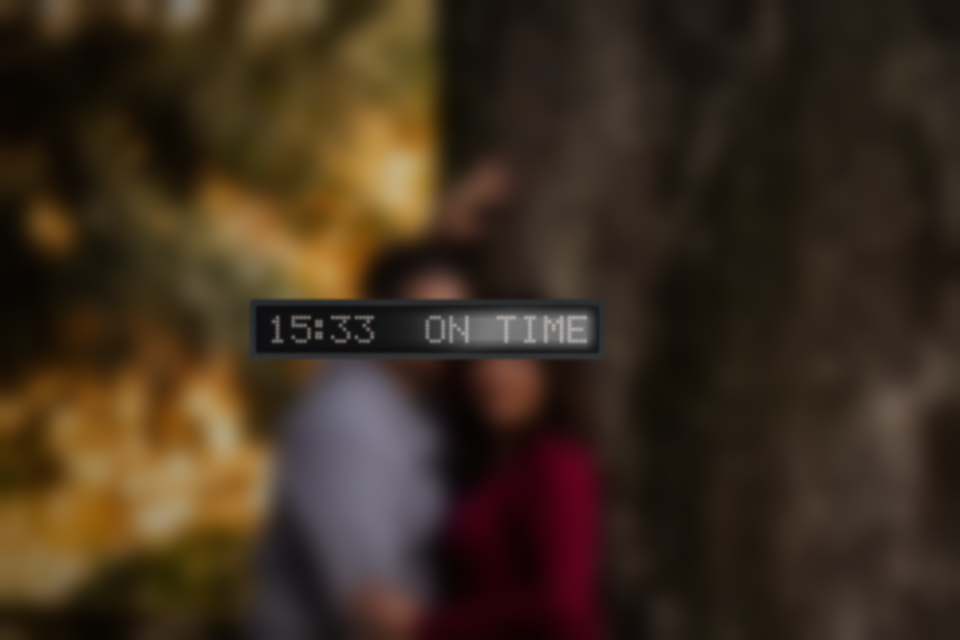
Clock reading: h=15 m=33
